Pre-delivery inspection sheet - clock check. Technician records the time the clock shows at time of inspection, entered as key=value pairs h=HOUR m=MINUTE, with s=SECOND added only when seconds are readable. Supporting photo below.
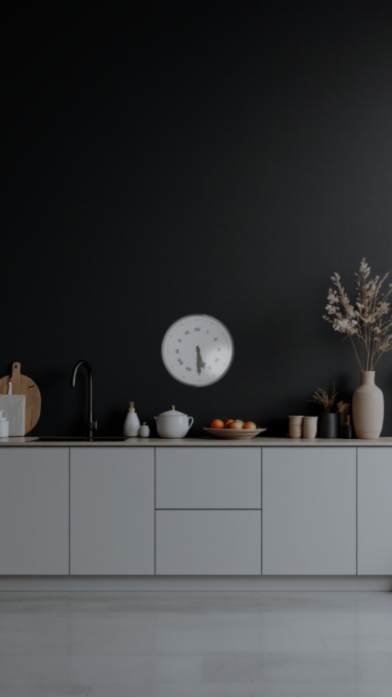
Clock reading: h=5 m=30
